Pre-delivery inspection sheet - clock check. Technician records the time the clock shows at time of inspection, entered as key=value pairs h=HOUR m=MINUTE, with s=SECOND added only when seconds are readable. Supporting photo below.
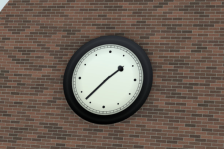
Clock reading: h=1 m=37
